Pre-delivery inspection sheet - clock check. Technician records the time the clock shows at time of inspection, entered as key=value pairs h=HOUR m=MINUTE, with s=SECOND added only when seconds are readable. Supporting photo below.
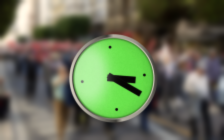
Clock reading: h=3 m=21
